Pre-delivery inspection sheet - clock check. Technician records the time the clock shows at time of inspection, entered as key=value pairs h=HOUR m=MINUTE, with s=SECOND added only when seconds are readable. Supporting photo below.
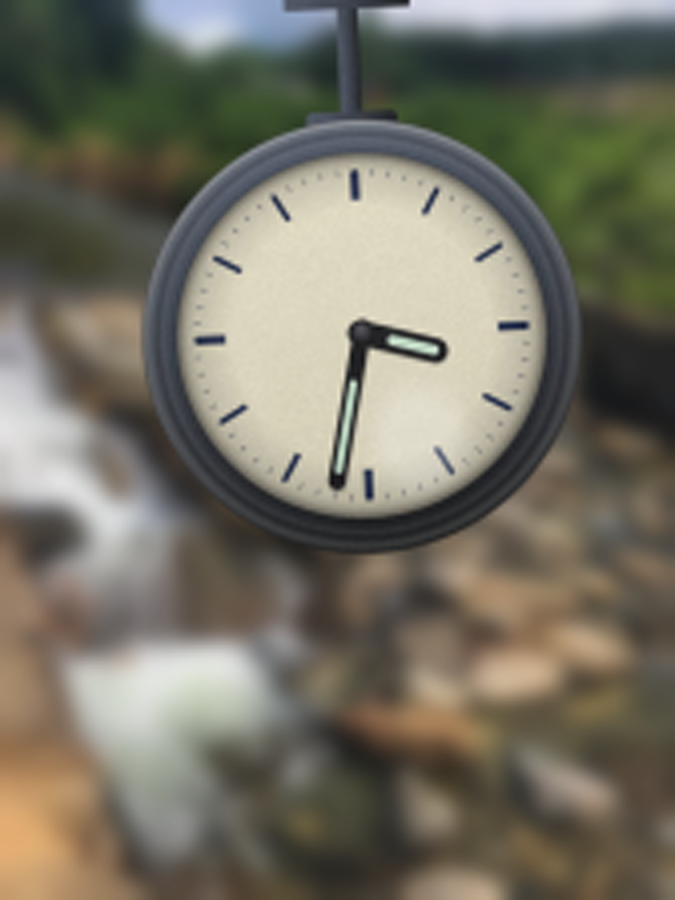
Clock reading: h=3 m=32
